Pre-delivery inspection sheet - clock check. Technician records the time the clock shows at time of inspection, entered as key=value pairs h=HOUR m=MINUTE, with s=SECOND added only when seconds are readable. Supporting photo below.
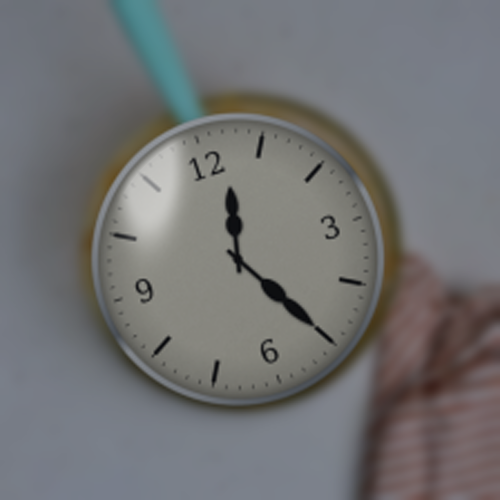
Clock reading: h=12 m=25
